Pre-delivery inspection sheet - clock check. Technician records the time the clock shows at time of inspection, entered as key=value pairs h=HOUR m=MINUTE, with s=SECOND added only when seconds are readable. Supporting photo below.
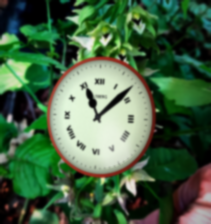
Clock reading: h=11 m=8
